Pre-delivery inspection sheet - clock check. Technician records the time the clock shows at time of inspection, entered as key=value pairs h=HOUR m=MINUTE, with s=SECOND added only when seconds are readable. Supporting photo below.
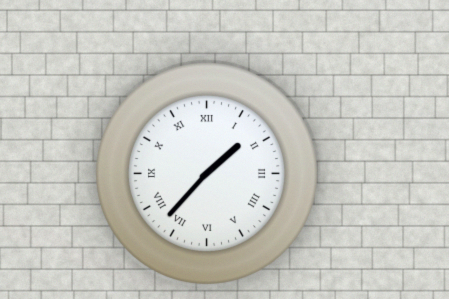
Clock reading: h=1 m=37
